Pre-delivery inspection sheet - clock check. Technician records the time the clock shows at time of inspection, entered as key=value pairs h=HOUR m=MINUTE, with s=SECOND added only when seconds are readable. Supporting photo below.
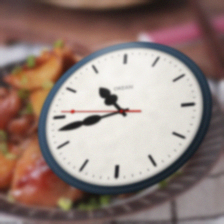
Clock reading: h=10 m=42 s=46
